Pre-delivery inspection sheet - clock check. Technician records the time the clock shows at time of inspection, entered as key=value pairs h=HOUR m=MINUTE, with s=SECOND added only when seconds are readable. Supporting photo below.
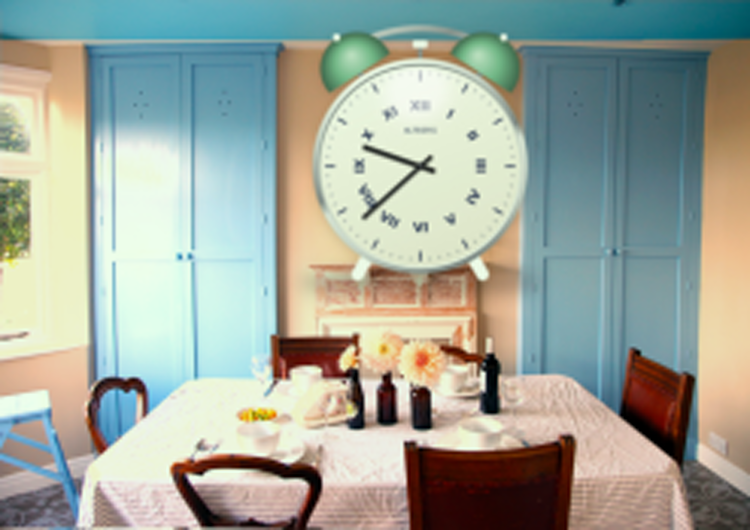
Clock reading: h=9 m=38
